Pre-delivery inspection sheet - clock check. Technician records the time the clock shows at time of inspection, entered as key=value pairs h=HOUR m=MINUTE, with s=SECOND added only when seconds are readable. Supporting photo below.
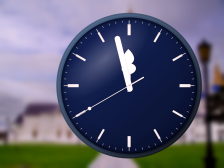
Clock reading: h=11 m=57 s=40
